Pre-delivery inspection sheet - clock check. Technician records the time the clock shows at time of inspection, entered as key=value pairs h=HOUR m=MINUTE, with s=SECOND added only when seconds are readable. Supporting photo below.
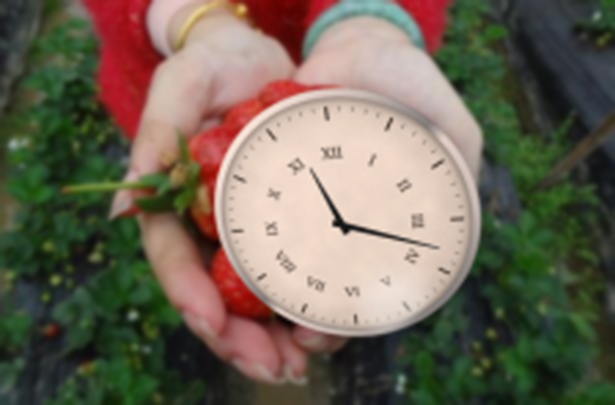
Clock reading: h=11 m=18
